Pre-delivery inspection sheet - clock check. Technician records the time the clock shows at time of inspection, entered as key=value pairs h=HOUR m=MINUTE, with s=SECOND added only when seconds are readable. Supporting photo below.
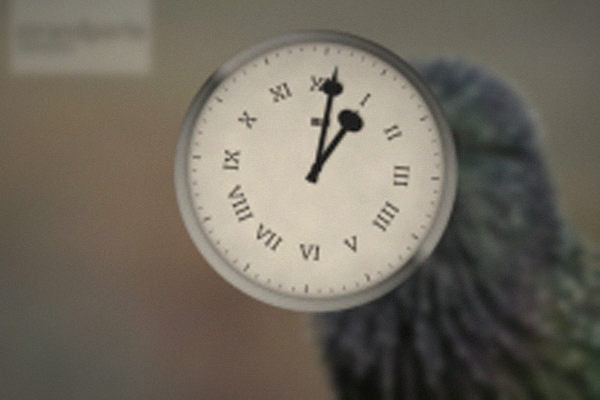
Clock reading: h=1 m=1
